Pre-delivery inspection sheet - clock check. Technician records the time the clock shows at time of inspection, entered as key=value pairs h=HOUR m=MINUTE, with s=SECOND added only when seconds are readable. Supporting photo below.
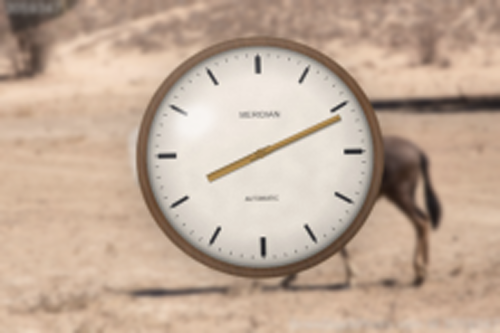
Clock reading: h=8 m=11
